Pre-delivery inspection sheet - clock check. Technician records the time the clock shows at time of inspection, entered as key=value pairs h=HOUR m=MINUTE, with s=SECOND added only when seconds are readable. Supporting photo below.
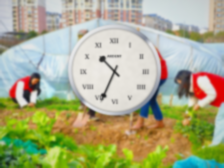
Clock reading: h=10 m=34
